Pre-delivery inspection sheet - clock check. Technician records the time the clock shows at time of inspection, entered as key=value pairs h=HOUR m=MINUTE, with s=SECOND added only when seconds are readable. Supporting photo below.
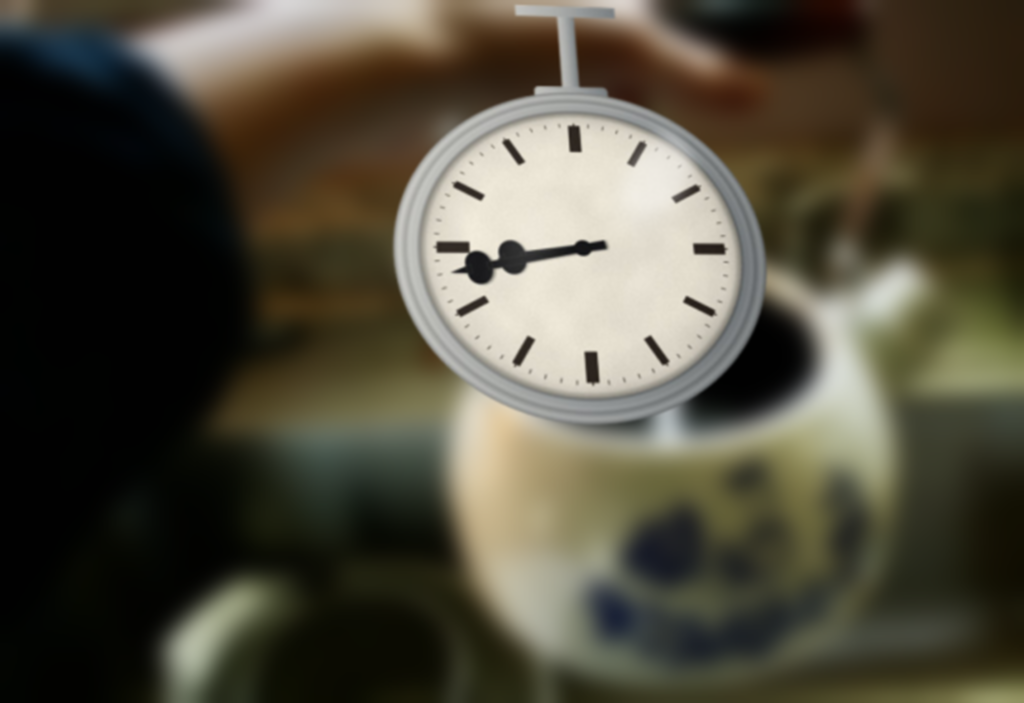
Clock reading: h=8 m=43
